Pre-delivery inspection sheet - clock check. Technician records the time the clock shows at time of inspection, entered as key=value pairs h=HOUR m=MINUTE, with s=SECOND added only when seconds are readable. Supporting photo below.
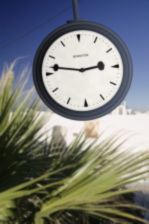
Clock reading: h=2 m=47
